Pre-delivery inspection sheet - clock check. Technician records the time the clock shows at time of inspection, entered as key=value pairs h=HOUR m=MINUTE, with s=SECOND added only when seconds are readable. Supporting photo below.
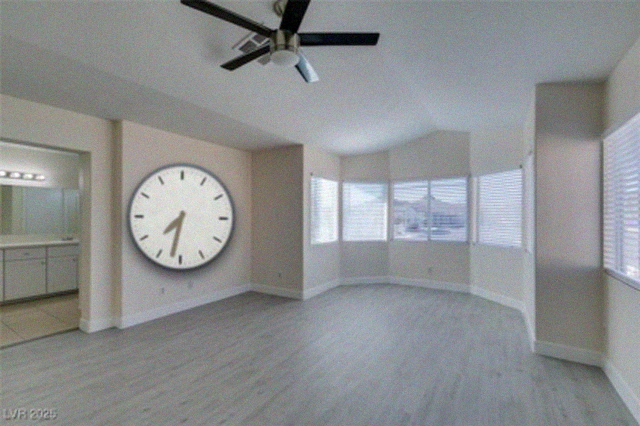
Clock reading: h=7 m=32
